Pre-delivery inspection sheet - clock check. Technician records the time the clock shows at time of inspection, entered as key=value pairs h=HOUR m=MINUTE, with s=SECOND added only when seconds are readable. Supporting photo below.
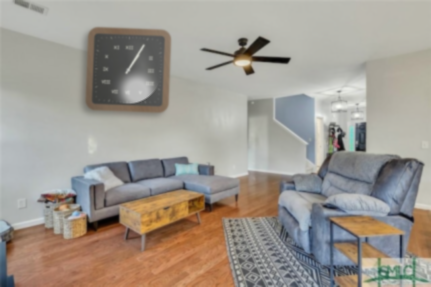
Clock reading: h=1 m=5
